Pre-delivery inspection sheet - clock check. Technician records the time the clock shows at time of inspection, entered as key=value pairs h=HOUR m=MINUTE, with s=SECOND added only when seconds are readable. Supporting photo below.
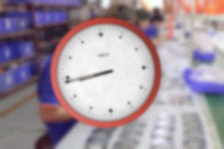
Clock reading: h=8 m=44
